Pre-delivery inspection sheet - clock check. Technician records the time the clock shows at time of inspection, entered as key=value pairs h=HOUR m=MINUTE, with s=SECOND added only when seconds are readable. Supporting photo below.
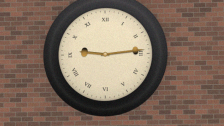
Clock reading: h=9 m=14
